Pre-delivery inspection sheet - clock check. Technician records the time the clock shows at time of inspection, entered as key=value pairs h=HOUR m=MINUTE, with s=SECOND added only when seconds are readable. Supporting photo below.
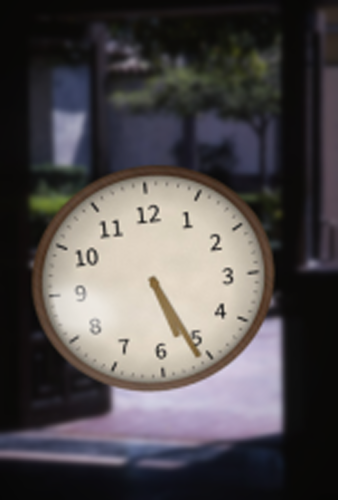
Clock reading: h=5 m=26
